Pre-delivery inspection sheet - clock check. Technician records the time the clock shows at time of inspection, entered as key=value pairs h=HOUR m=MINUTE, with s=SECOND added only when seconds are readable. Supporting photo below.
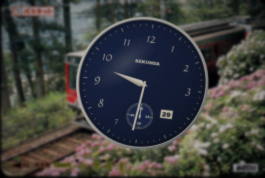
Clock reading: h=9 m=31
